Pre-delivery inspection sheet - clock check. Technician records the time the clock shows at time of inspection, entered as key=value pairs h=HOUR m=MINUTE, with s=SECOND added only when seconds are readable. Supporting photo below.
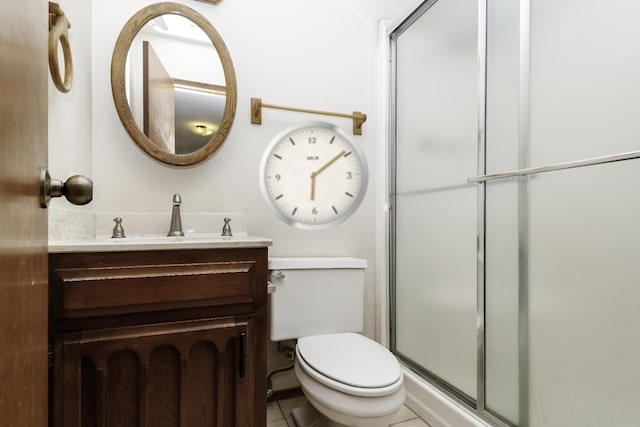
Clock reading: h=6 m=9
